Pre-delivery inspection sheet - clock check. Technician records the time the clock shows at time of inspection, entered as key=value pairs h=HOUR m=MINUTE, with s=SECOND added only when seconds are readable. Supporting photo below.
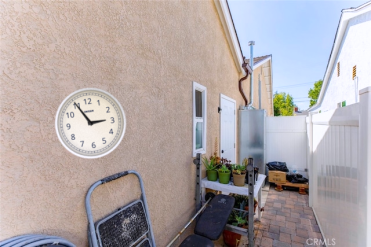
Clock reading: h=2 m=55
